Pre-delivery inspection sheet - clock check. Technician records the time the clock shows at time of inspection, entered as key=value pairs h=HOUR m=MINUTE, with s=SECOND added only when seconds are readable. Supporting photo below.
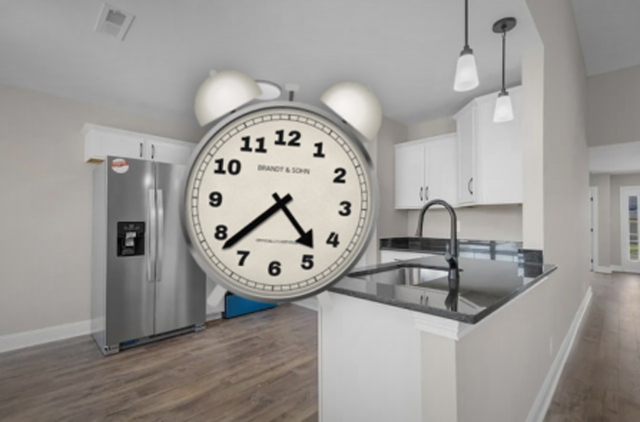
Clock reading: h=4 m=38
